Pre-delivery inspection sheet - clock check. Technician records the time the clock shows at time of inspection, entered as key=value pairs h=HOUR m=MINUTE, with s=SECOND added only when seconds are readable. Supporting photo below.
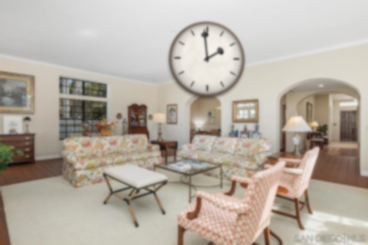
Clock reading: h=1 m=59
